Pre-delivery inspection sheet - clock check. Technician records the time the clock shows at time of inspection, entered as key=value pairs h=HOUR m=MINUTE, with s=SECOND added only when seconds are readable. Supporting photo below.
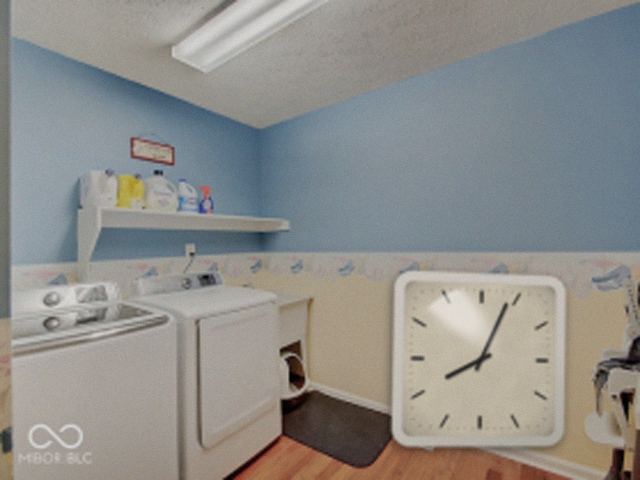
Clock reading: h=8 m=4
